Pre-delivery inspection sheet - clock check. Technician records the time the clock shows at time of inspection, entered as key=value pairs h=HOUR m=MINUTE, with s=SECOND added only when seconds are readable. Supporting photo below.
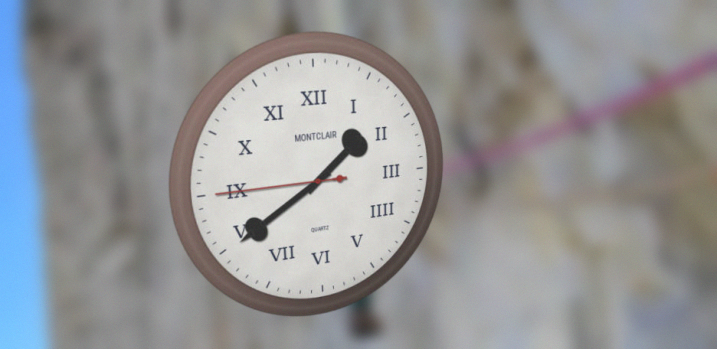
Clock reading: h=1 m=39 s=45
